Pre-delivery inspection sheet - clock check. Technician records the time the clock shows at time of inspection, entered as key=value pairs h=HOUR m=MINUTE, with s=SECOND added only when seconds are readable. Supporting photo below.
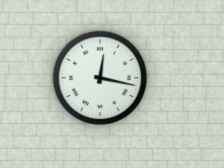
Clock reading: h=12 m=17
